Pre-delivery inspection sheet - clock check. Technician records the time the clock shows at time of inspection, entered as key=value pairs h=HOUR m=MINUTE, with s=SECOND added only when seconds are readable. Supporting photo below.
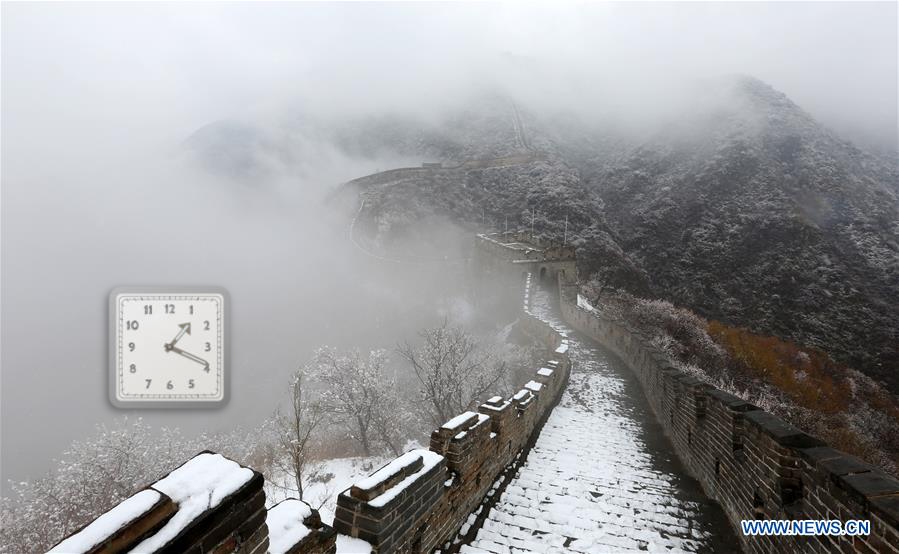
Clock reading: h=1 m=19
